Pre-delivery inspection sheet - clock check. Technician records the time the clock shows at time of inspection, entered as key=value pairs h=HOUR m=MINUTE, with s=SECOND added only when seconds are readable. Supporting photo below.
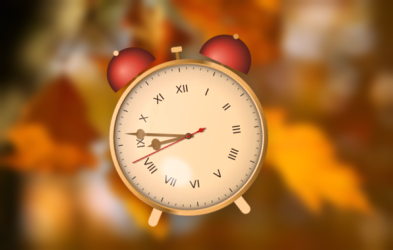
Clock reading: h=8 m=46 s=42
